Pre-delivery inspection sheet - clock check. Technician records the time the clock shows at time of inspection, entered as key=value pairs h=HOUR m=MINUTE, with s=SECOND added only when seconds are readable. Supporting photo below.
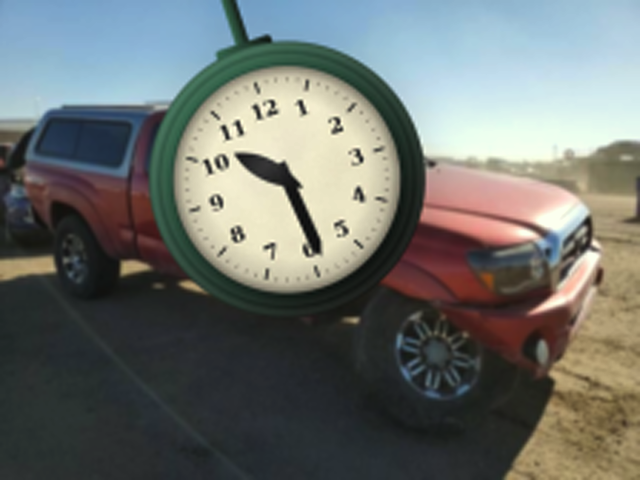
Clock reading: h=10 m=29
